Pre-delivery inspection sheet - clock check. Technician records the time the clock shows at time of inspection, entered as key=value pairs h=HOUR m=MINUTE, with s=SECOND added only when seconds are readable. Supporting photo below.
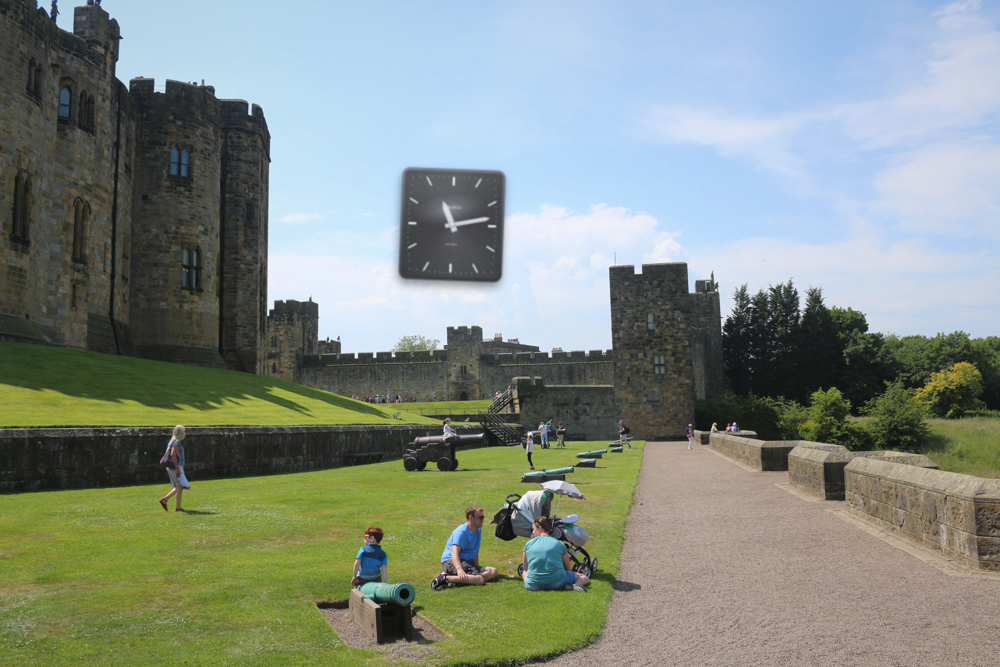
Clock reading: h=11 m=13
